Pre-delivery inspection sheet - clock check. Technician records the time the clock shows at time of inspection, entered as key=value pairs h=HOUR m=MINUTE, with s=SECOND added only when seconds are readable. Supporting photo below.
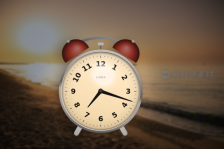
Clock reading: h=7 m=18
